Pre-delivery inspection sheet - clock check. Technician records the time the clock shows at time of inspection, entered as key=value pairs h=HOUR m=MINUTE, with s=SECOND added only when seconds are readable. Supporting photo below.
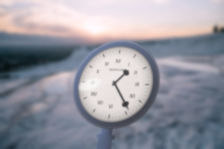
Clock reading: h=1 m=24
